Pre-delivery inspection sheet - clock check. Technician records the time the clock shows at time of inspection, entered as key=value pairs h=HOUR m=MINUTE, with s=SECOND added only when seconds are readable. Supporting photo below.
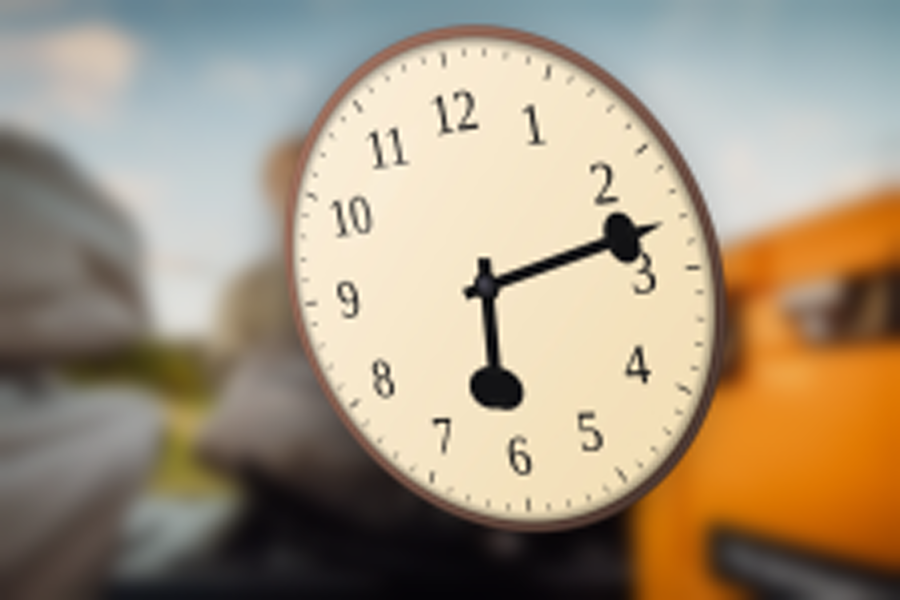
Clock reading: h=6 m=13
